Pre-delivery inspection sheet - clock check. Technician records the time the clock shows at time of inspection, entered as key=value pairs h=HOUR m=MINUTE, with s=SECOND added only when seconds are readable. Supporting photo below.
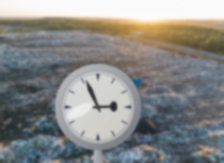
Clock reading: h=2 m=56
